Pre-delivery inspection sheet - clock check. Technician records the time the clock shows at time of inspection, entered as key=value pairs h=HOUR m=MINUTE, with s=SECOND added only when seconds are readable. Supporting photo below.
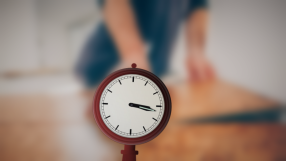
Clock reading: h=3 m=17
